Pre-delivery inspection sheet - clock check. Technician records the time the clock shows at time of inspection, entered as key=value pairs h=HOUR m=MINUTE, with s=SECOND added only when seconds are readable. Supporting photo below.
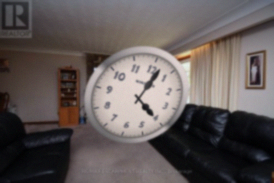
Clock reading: h=4 m=2
